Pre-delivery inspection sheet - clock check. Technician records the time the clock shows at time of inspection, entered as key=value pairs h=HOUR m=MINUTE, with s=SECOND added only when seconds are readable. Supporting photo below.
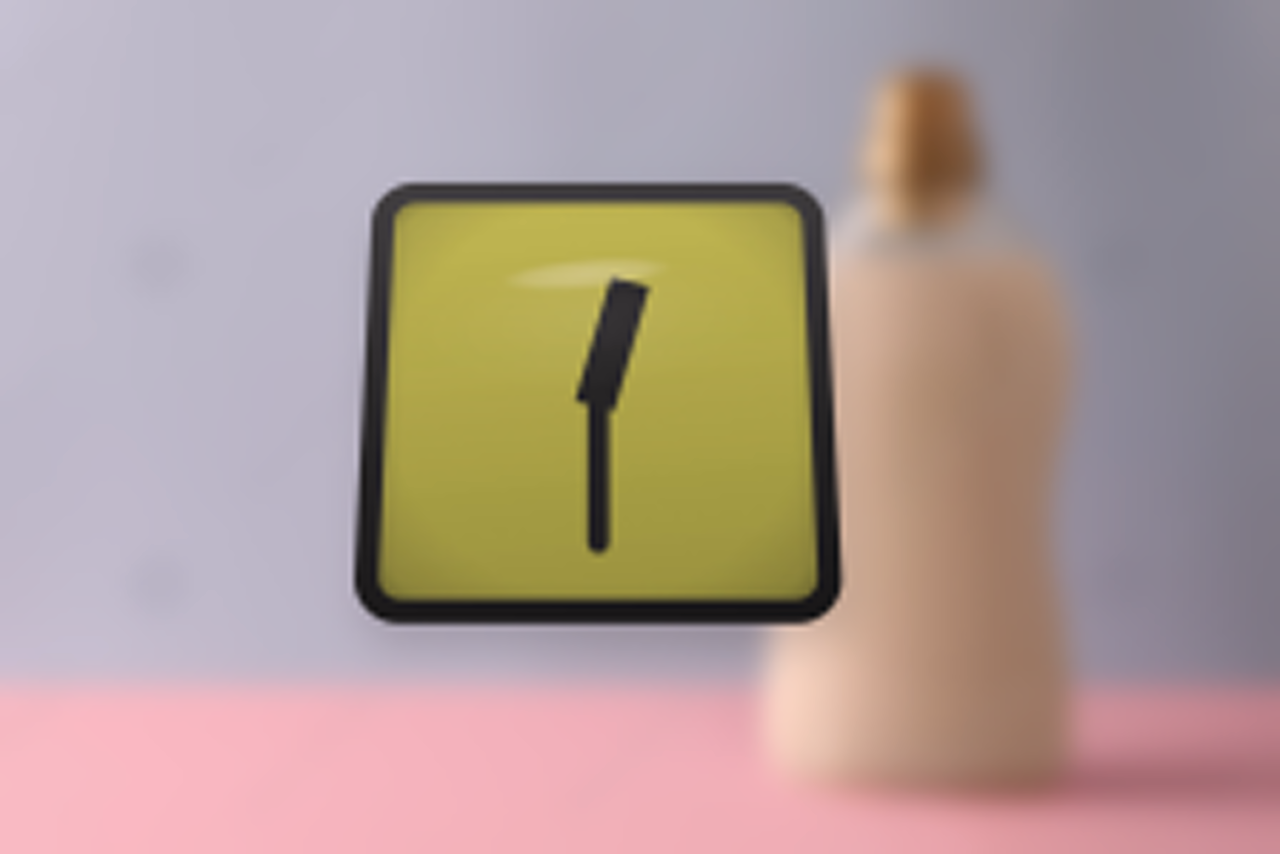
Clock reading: h=12 m=30
